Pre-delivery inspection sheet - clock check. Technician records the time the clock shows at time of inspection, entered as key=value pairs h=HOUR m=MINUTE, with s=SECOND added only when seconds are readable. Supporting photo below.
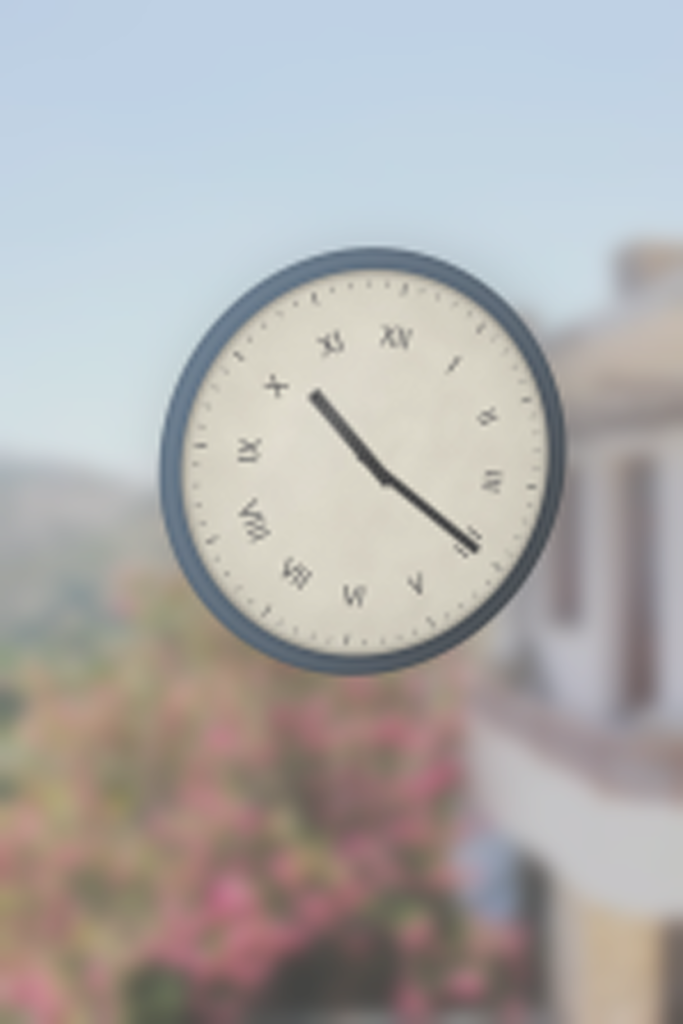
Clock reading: h=10 m=20
